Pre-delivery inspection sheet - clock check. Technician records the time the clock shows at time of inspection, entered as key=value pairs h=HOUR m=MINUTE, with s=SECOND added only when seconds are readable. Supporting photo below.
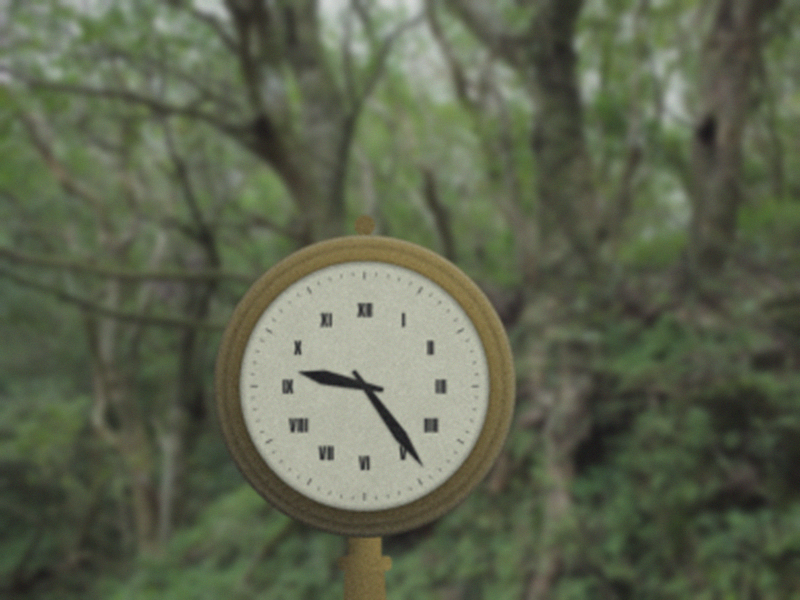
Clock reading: h=9 m=24
